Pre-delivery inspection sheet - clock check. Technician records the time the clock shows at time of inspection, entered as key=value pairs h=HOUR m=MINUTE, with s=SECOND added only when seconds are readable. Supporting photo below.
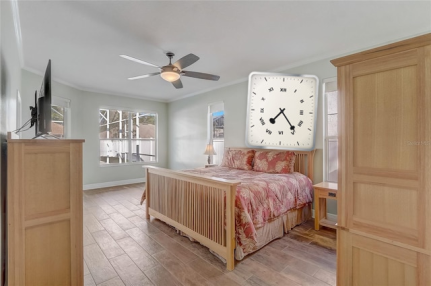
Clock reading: h=7 m=24
